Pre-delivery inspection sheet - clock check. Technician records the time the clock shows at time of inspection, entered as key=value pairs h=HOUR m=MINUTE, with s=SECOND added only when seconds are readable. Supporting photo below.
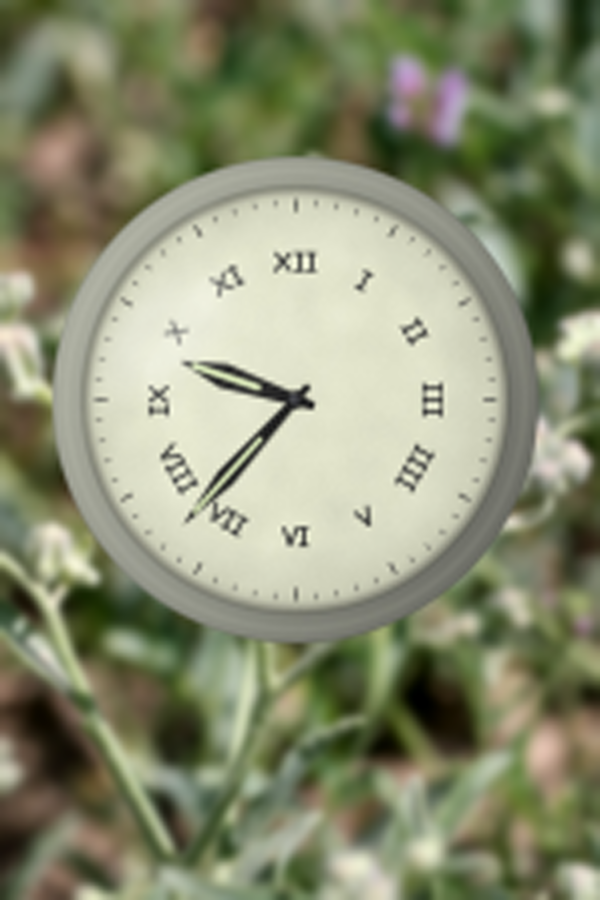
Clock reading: h=9 m=37
